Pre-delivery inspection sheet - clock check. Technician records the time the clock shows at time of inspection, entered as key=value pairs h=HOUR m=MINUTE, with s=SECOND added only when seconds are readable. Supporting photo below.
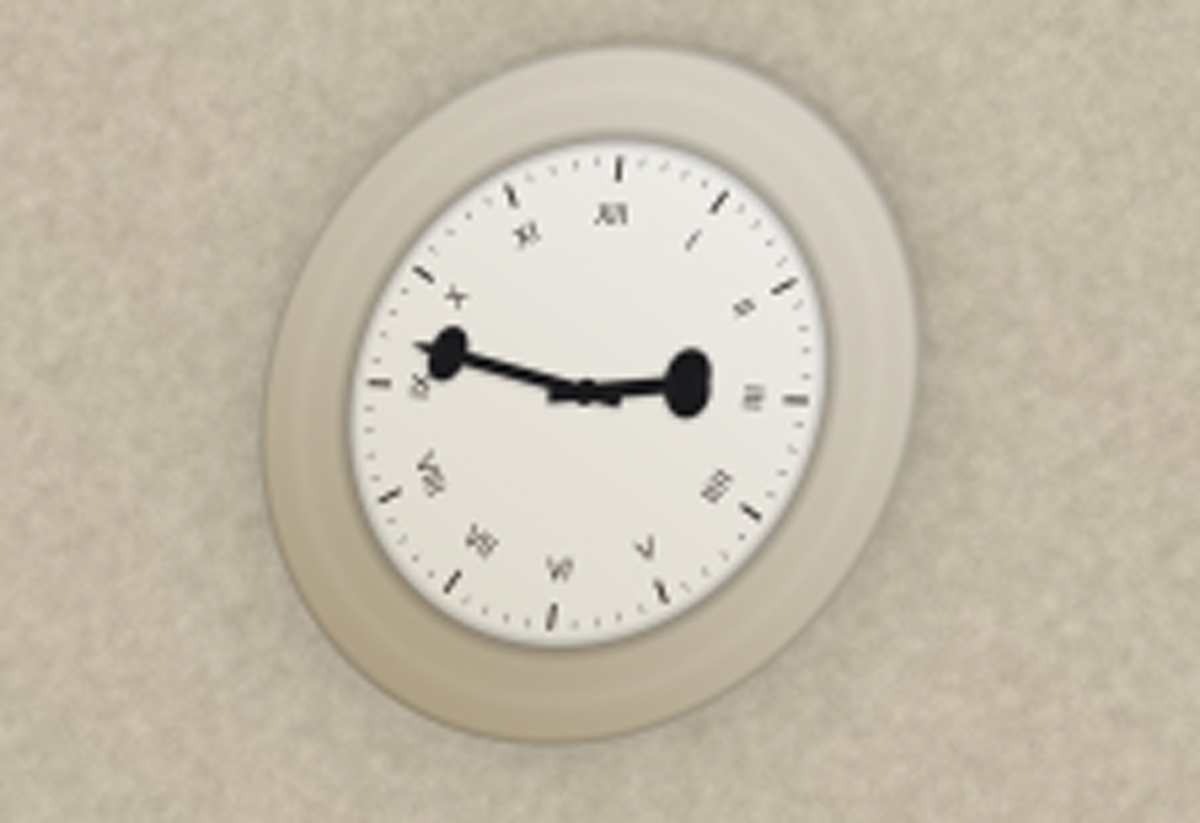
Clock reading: h=2 m=47
